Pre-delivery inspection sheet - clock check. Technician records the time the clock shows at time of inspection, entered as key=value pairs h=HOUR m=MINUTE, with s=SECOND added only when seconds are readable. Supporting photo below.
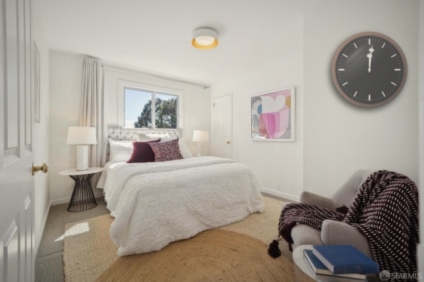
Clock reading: h=12 m=1
